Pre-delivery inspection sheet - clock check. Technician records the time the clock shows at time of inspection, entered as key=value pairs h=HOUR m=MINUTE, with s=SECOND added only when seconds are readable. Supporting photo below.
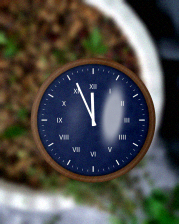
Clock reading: h=11 m=56
